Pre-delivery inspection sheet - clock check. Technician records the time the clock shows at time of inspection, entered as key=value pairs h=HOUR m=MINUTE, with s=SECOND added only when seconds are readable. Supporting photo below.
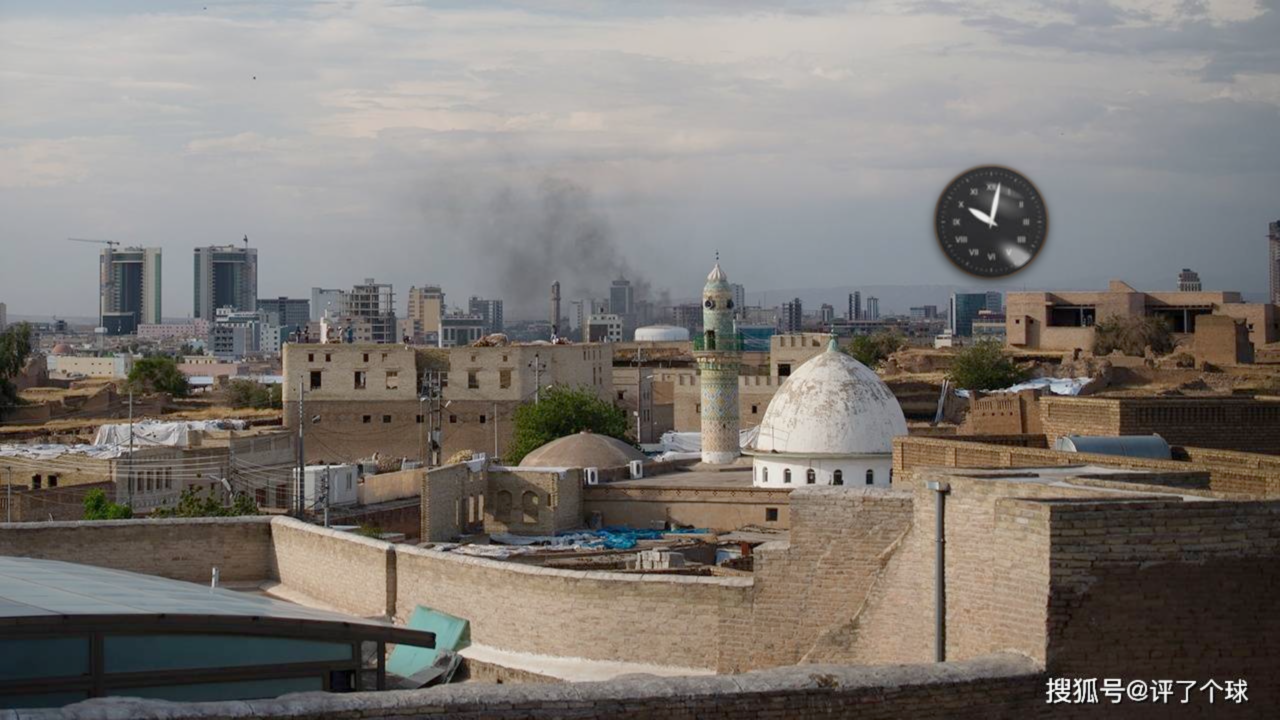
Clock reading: h=10 m=2
